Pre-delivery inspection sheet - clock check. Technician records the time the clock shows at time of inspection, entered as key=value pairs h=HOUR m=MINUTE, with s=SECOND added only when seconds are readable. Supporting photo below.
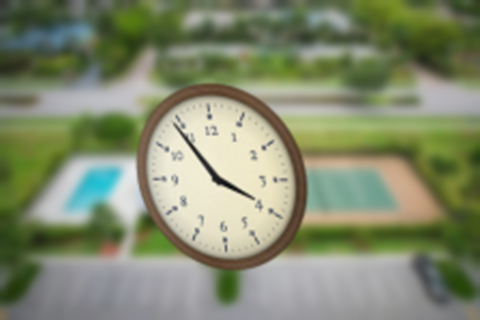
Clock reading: h=3 m=54
